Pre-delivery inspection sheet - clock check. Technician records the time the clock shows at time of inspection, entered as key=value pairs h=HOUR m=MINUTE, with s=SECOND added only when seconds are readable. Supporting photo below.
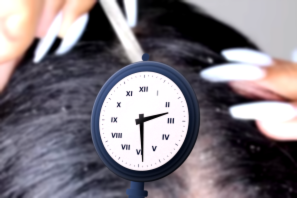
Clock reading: h=2 m=29
